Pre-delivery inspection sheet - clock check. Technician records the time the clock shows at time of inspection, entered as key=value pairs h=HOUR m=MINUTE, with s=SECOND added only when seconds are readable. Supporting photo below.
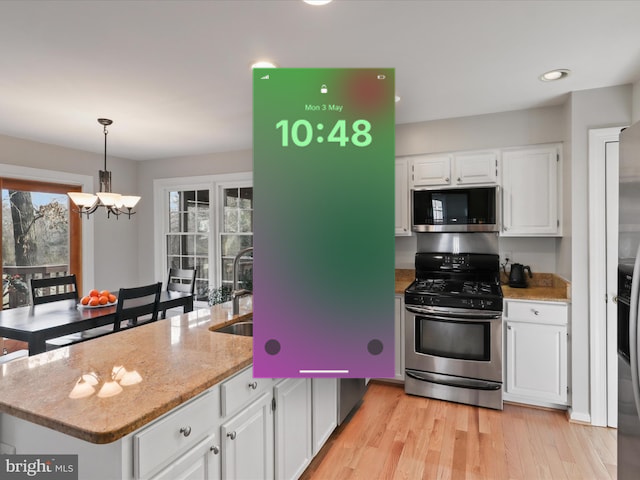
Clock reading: h=10 m=48
